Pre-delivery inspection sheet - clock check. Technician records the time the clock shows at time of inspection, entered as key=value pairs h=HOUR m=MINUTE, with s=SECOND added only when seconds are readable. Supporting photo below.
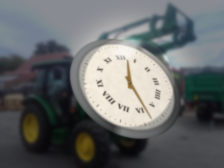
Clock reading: h=12 m=28
